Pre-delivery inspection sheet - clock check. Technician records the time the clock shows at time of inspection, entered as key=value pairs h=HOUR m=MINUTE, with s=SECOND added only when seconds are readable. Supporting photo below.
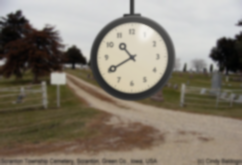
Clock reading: h=10 m=40
